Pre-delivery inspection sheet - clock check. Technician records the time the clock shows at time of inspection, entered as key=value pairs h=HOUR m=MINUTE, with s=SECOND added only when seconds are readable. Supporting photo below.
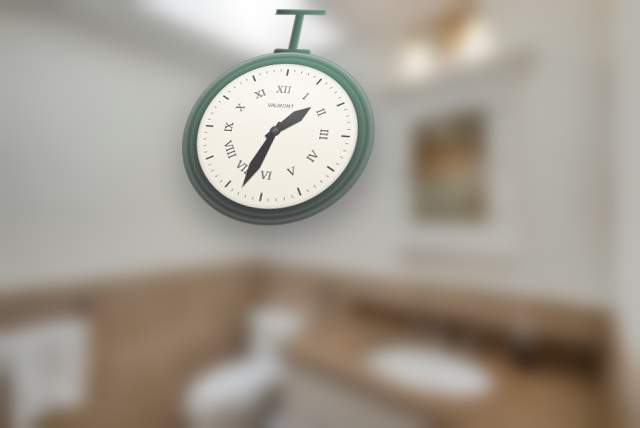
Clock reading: h=1 m=33
